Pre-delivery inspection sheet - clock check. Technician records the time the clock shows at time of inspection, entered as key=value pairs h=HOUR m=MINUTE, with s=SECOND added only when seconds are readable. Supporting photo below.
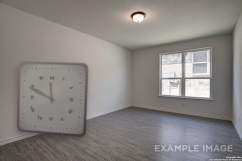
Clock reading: h=11 m=49
